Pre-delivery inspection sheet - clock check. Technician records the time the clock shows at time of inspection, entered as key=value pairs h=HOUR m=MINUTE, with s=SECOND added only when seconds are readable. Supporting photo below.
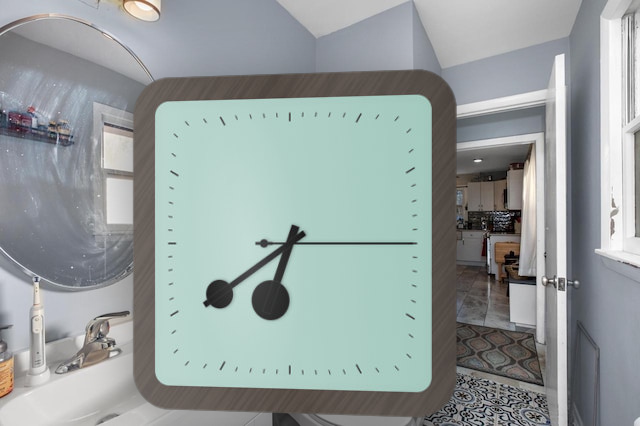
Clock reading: h=6 m=39 s=15
